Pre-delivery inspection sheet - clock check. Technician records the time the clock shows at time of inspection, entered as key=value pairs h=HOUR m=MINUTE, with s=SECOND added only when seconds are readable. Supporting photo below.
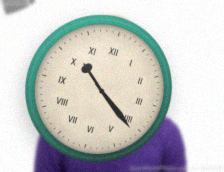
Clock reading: h=10 m=21
